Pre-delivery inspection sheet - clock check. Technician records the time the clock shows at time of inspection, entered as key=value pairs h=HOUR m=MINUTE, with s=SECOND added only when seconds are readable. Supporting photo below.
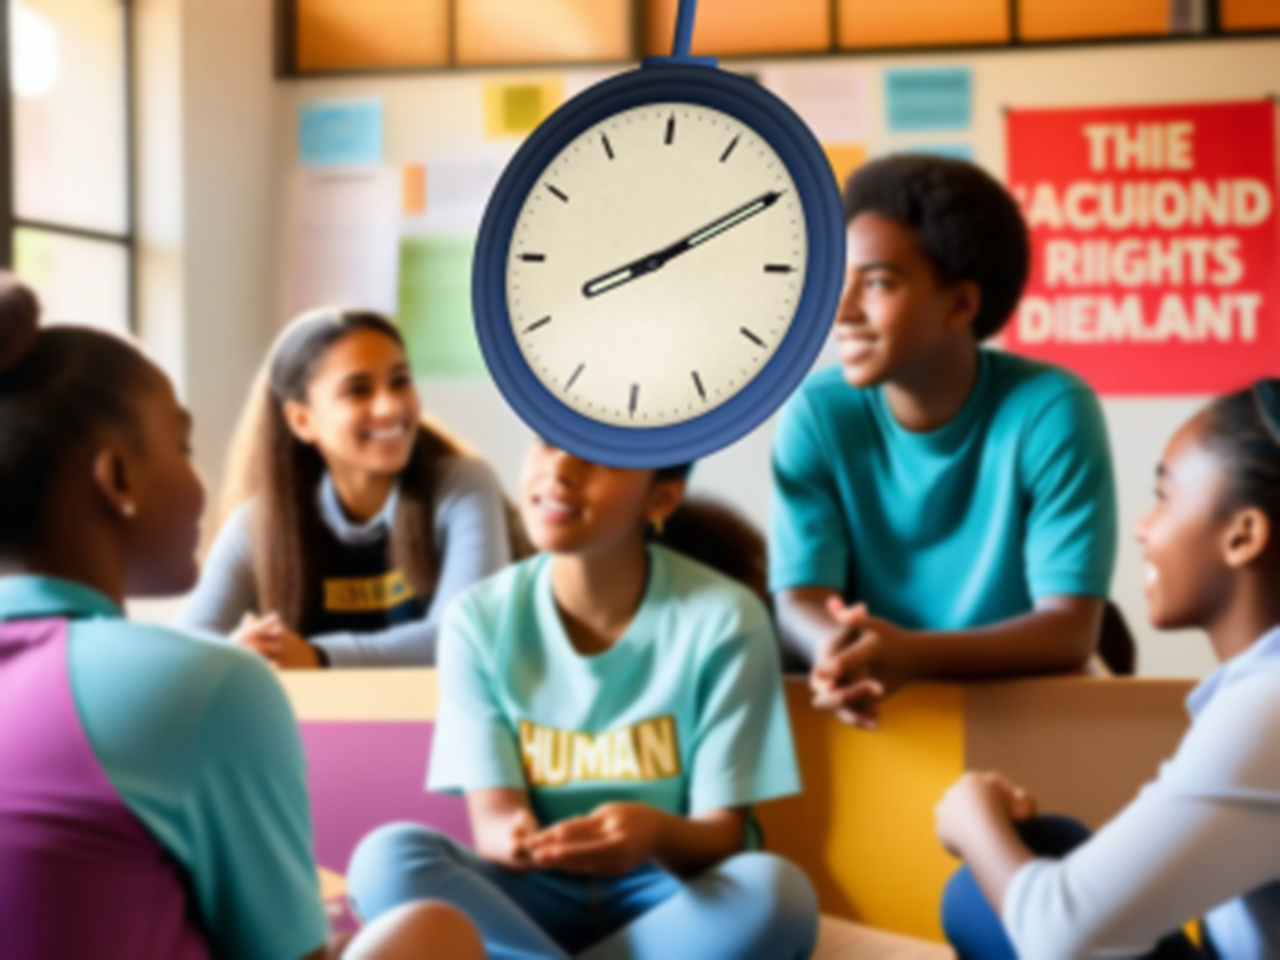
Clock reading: h=8 m=10
